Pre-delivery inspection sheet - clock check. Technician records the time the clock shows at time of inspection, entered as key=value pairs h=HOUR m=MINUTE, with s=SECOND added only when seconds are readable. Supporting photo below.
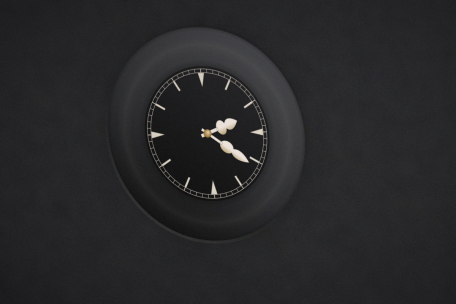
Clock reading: h=2 m=21
